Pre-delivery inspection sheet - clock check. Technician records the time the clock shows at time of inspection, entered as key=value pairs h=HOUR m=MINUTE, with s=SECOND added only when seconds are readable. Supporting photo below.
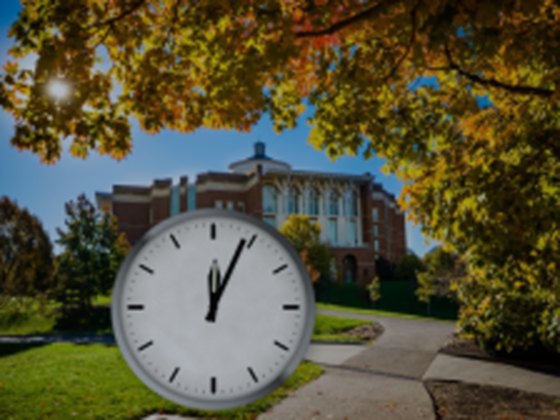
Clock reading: h=12 m=4
